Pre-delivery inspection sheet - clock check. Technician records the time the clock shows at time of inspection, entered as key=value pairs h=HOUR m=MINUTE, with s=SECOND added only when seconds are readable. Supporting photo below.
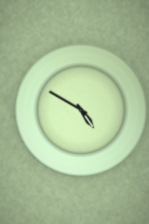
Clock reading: h=4 m=50
